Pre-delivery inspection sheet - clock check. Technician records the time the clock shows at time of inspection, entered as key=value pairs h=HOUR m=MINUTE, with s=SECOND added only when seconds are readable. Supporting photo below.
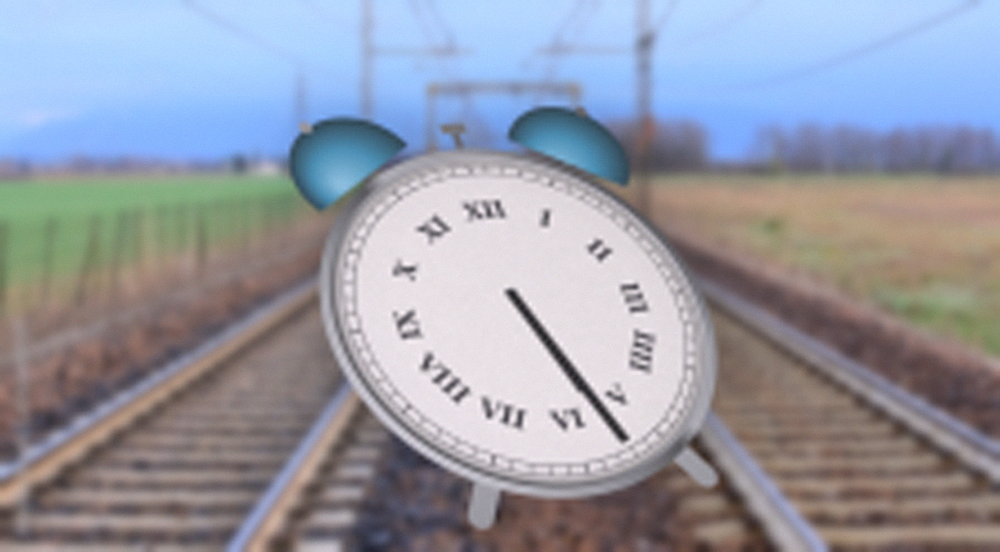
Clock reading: h=5 m=27
